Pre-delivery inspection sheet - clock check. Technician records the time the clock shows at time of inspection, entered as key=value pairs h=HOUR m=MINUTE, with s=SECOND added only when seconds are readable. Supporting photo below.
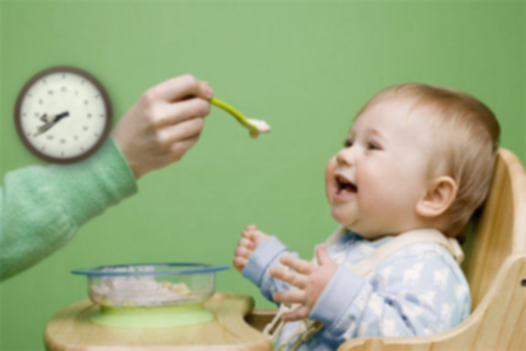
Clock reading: h=8 m=39
